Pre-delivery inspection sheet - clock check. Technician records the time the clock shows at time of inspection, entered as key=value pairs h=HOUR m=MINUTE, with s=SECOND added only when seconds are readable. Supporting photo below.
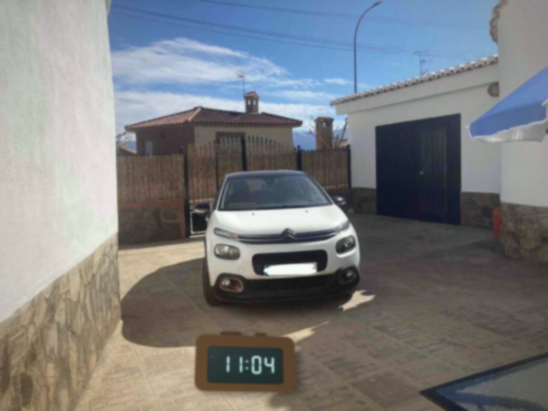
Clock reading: h=11 m=4
